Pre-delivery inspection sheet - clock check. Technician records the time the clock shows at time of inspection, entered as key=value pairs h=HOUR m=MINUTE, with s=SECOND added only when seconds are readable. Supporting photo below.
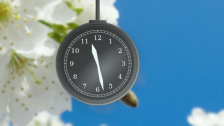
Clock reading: h=11 m=28
